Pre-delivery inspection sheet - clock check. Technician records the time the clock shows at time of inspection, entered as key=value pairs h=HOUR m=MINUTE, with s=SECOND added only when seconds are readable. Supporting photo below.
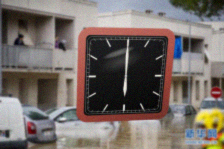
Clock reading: h=6 m=0
